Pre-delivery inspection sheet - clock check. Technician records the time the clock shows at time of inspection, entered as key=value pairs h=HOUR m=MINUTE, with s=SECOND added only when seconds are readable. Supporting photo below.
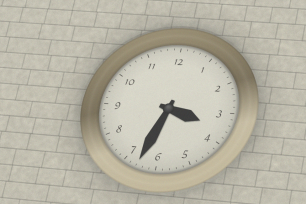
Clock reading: h=3 m=33
